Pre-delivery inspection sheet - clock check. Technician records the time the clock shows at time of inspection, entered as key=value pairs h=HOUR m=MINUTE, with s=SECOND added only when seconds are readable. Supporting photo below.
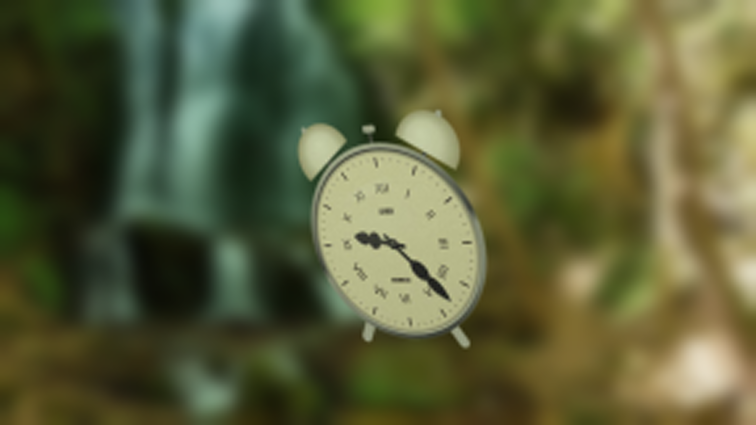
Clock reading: h=9 m=23
